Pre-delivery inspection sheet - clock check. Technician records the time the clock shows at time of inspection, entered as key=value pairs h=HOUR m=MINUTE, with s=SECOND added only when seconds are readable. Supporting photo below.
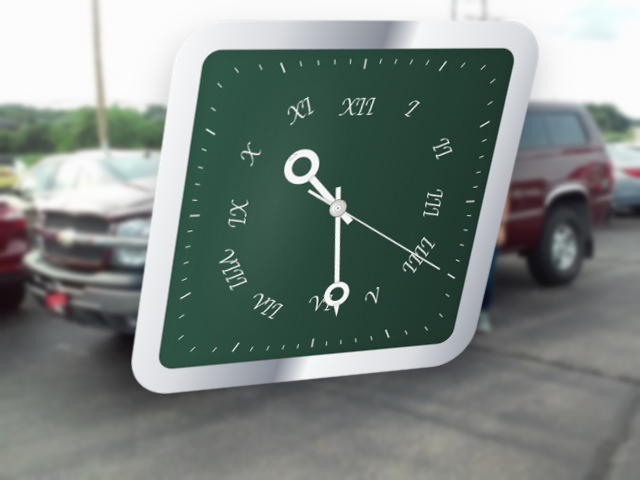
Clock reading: h=10 m=28 s=20
